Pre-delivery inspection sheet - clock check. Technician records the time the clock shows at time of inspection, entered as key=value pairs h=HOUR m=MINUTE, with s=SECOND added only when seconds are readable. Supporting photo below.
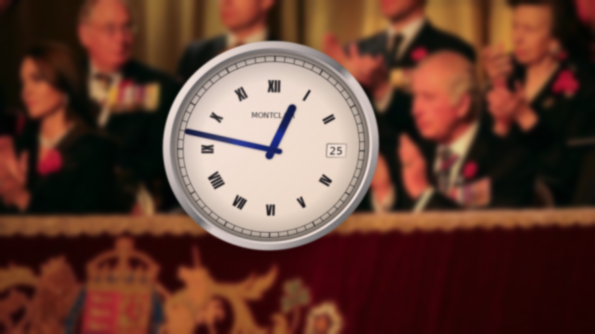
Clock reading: h=12 m=47
